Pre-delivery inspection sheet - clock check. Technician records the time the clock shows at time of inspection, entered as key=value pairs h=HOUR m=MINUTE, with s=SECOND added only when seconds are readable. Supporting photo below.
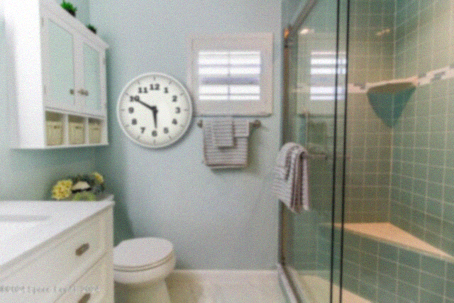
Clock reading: h=5 m=50
